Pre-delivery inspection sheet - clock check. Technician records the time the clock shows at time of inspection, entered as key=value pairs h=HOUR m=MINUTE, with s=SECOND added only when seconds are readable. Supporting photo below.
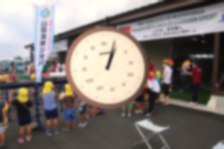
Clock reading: h=1 m=4
